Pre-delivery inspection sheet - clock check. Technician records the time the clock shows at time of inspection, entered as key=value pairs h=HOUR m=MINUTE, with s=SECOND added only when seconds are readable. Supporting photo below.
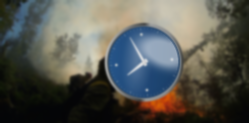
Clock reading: h=7 m=56
